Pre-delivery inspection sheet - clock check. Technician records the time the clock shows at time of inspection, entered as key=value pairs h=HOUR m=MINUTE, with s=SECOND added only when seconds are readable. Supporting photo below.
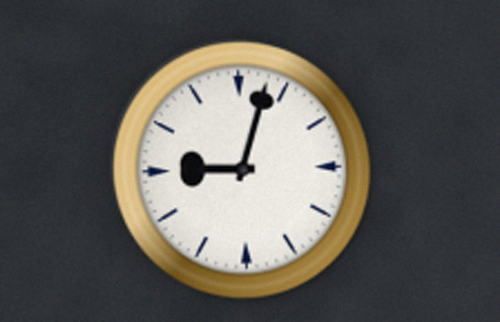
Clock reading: h=9 m=3
